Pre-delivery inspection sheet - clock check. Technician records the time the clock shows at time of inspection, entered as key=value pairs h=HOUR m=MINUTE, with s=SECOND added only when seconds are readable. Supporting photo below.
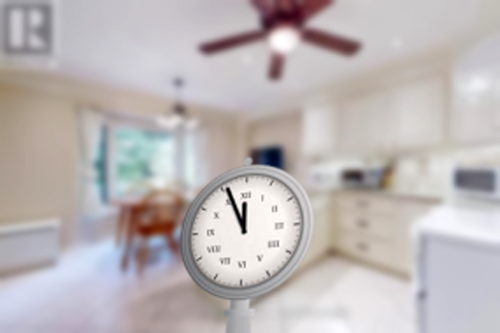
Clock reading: h=11 m=56
